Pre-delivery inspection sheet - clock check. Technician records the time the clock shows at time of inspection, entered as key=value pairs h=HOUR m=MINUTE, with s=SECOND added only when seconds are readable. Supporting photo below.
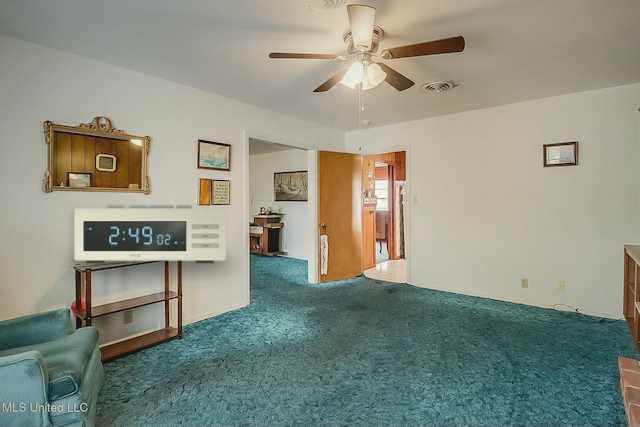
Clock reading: h=2 m=49 s=2
